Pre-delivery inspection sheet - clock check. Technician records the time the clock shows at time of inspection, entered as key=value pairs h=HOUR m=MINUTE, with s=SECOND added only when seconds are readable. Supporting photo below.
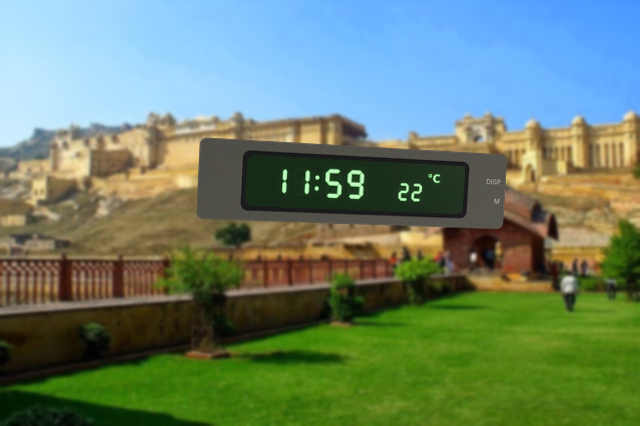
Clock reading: h=11 m=59
